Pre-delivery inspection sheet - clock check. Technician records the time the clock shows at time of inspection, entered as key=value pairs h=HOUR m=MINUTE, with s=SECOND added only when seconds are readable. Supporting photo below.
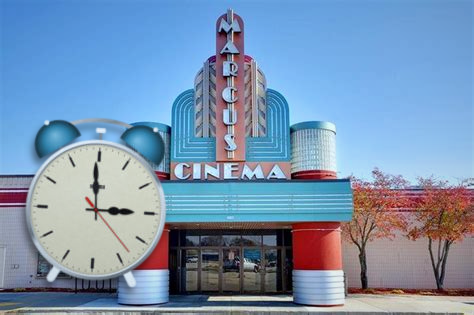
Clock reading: h=2 m=59 s=23
